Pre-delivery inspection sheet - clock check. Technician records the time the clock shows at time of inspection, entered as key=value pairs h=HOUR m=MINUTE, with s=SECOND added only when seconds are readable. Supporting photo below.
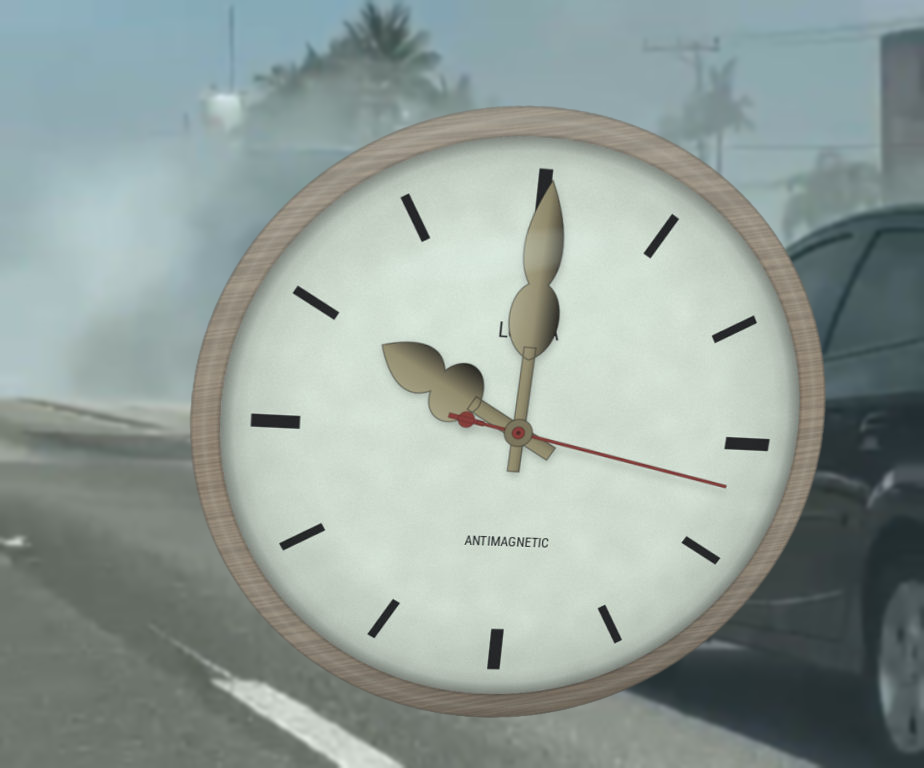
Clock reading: h=10 m=0 s=17
